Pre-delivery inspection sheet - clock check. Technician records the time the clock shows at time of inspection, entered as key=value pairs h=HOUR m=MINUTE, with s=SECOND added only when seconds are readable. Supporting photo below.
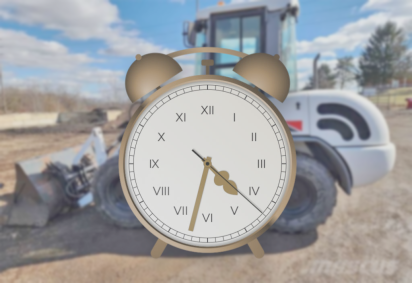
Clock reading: h=4 m=32 s=22
